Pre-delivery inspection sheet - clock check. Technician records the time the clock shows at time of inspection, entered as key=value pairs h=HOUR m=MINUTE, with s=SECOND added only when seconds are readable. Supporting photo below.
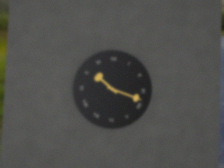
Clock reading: h=10 m=18
